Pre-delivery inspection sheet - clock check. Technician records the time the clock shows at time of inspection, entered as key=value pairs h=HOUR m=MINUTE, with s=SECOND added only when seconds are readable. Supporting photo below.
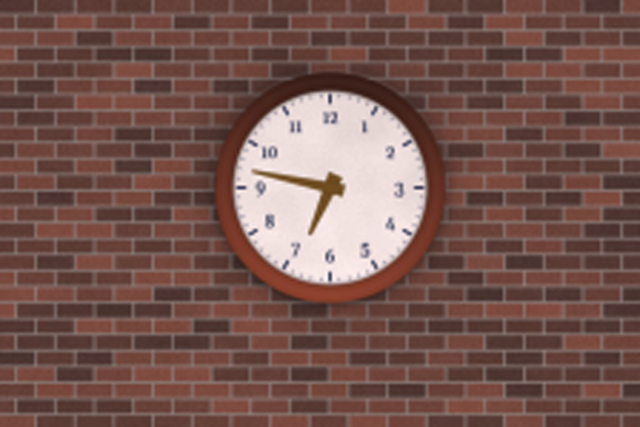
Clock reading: h=6 m=47
